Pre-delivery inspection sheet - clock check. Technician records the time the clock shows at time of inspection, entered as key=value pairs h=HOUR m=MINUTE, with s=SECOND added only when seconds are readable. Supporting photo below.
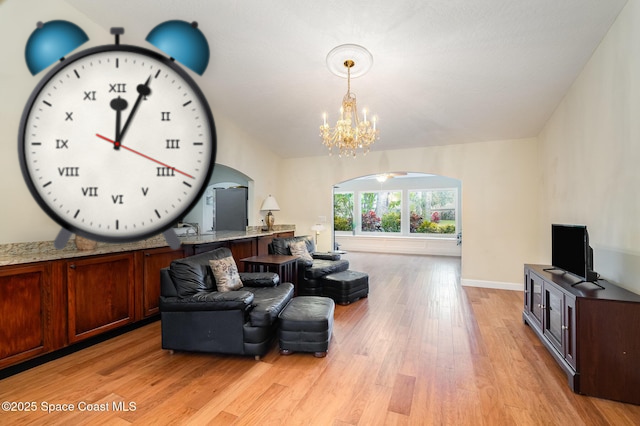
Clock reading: h=12 m=4 s=19
